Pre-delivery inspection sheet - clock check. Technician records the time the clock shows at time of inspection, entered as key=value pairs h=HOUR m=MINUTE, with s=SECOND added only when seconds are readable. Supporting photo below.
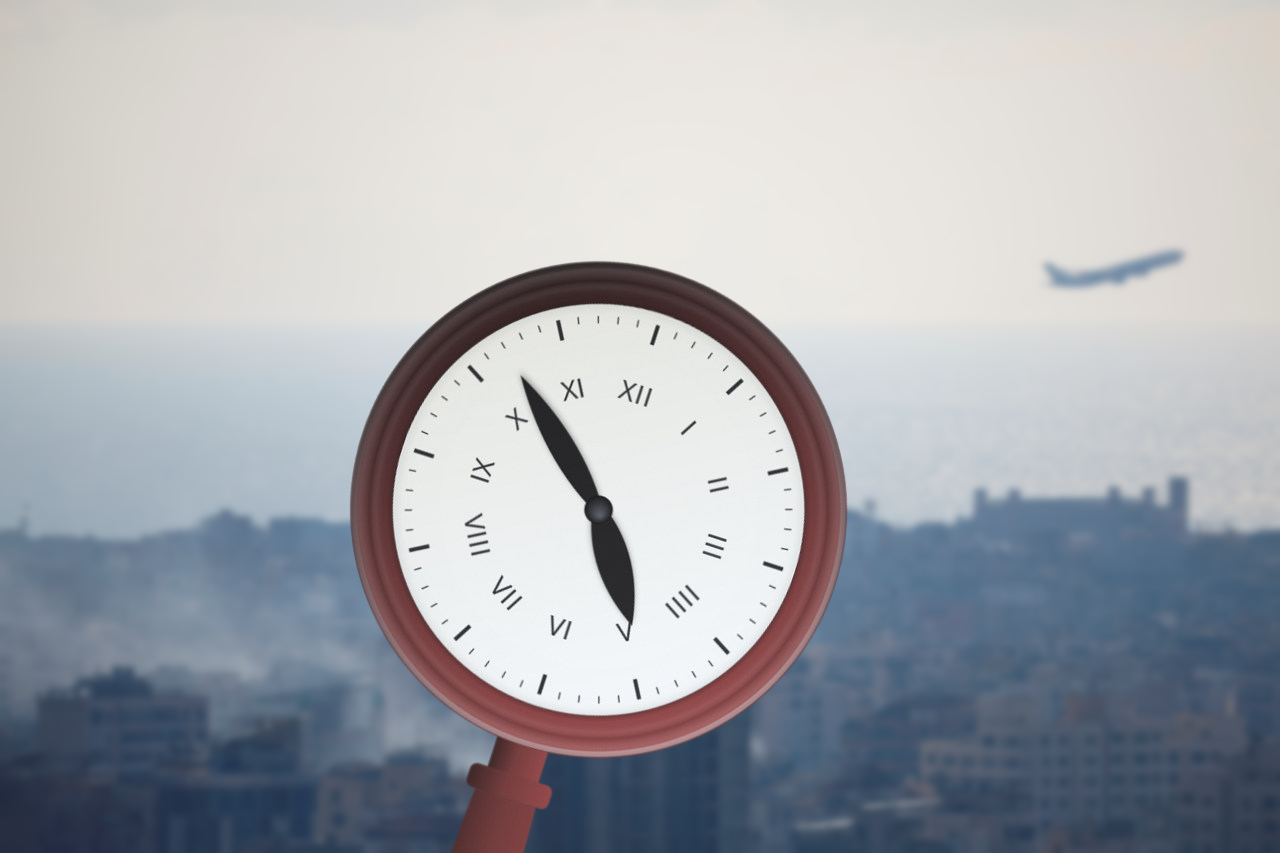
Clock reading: h=4 m=52
